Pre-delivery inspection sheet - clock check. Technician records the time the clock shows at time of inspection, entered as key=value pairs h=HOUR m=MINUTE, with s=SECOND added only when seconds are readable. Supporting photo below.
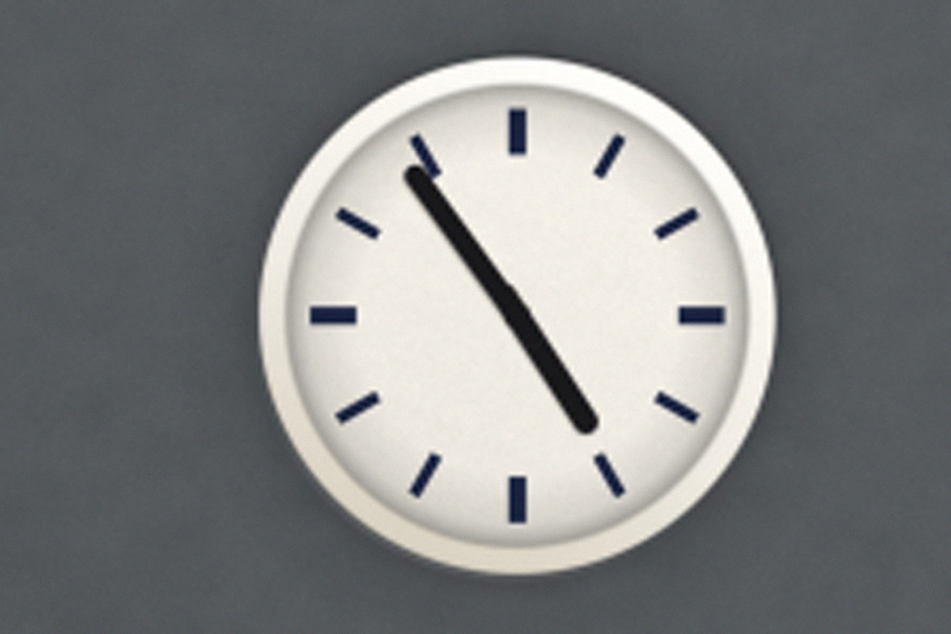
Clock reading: h=4 m=54
